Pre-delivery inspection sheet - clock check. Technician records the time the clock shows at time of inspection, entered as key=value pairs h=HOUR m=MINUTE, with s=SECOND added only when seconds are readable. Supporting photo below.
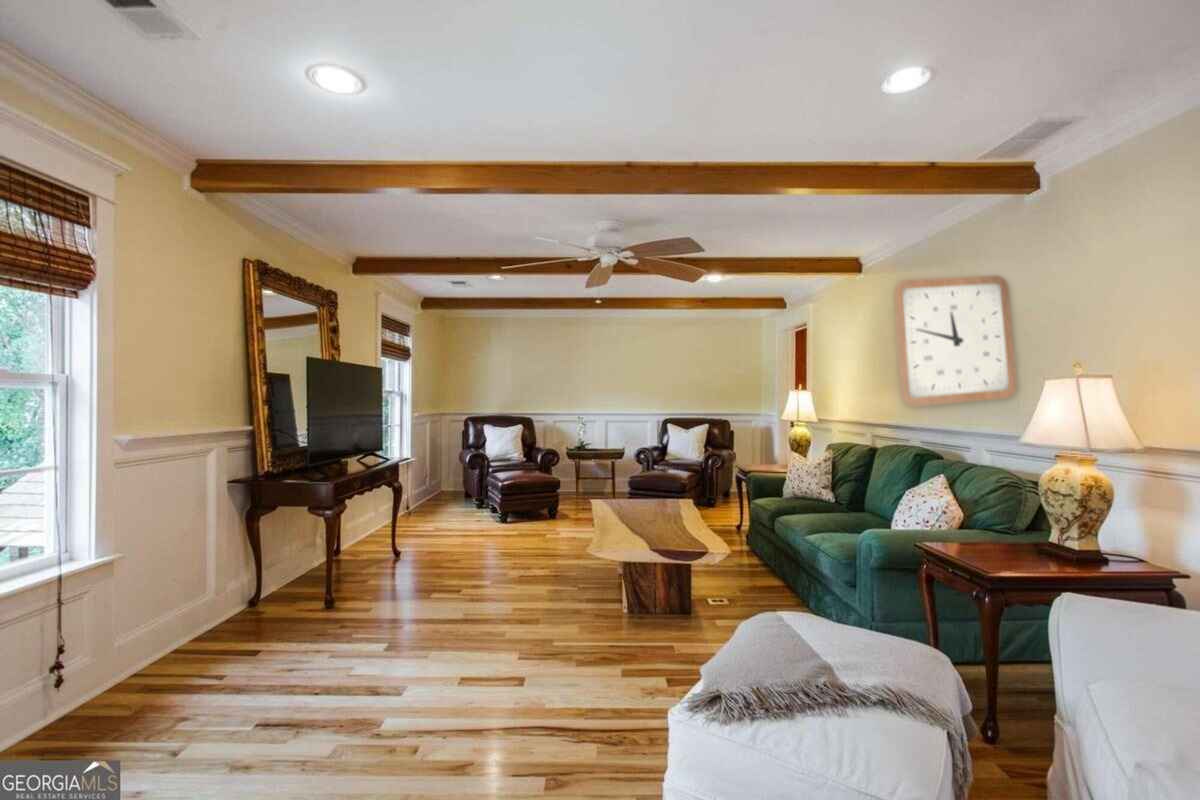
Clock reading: h=11 m=48
